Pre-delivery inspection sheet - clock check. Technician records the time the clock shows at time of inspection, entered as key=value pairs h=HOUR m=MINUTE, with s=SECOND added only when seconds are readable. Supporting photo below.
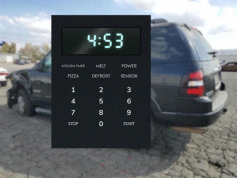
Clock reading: h=4 m=53
